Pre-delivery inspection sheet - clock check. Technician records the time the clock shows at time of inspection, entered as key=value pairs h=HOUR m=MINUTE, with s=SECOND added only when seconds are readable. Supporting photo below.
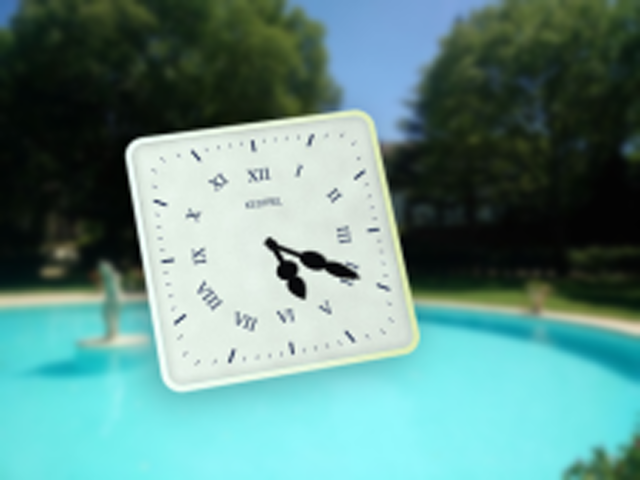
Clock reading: h=5 m=20
